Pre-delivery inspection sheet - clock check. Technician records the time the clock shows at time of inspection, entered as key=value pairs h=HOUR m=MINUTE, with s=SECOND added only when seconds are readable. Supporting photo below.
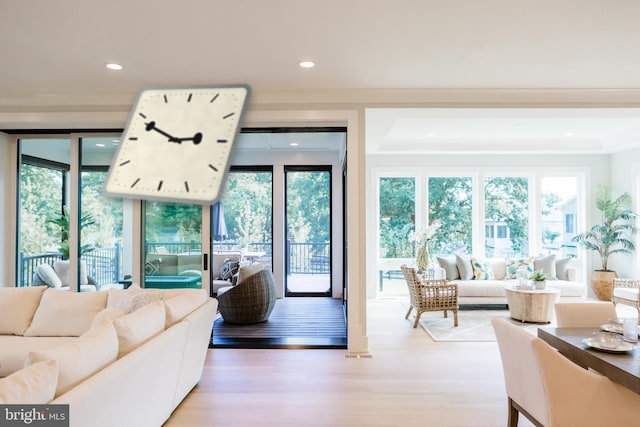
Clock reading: h=2 m=49
